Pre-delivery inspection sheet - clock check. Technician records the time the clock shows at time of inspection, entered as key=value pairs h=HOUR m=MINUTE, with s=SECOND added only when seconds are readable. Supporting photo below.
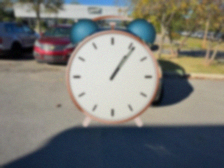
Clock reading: h=1 m=6
